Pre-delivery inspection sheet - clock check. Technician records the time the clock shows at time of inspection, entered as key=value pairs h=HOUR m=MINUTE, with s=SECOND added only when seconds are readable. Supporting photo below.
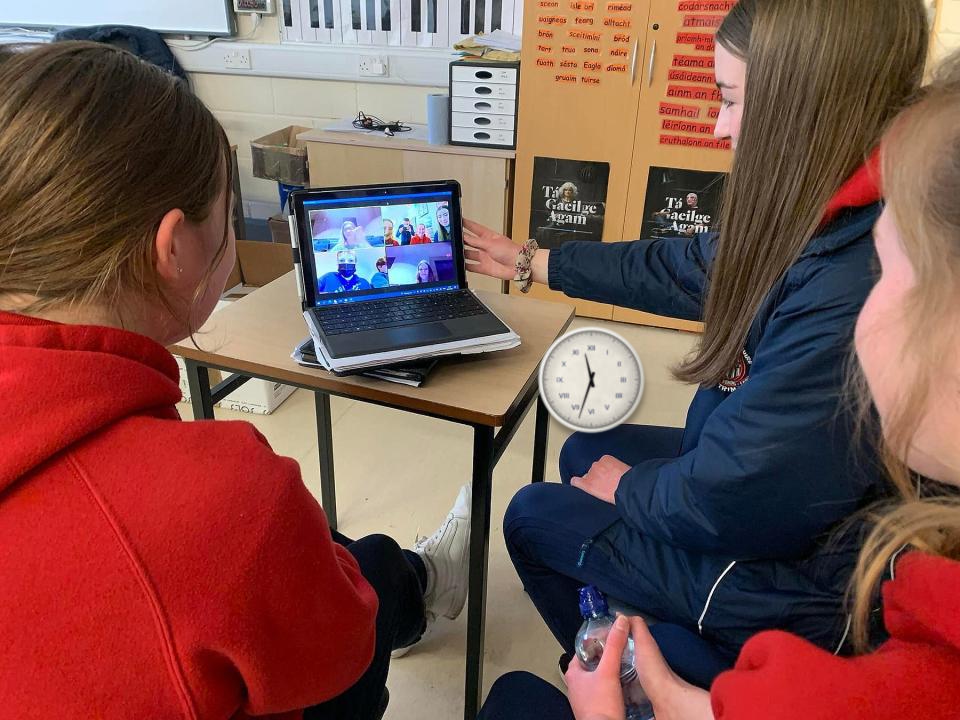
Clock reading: h=11 m=33
